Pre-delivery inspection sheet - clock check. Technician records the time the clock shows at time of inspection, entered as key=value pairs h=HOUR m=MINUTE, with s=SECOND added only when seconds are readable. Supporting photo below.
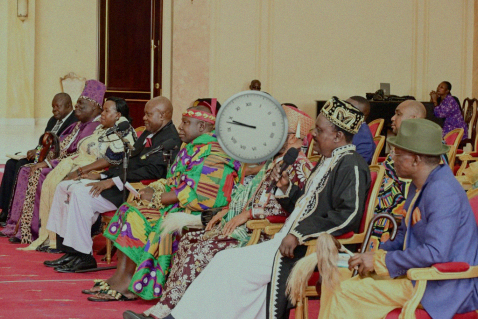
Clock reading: h=9 m=48
